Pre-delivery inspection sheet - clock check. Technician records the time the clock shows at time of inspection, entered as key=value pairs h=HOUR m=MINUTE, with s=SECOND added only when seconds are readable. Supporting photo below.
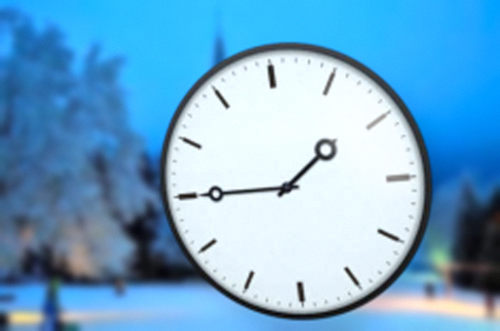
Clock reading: h=1 m=45
